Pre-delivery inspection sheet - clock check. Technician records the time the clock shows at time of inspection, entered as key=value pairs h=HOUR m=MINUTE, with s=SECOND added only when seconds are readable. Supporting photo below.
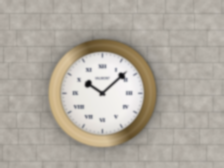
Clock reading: h=10 m=8
